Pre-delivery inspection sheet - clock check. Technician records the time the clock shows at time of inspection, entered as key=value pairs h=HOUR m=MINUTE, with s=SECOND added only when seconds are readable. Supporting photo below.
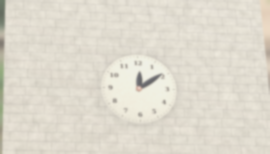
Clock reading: h=12 m=9
